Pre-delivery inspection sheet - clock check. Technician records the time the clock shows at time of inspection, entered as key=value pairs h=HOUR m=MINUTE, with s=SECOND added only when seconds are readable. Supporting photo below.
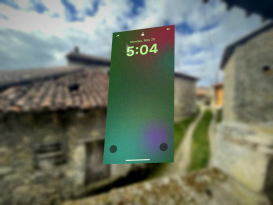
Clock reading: h=5 m=4
